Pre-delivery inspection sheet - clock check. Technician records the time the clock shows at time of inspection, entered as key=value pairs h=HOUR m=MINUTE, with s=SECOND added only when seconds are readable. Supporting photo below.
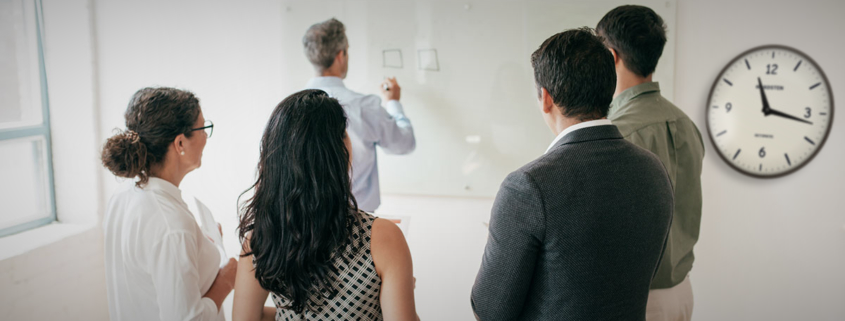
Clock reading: h=11 m=17
